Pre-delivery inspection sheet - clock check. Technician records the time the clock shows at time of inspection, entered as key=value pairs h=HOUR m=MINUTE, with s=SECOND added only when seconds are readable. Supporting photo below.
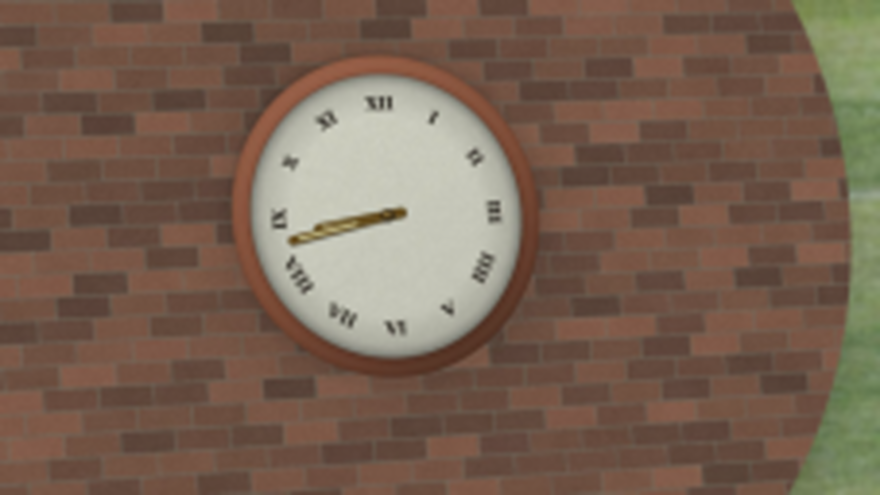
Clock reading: h=8 m=43
